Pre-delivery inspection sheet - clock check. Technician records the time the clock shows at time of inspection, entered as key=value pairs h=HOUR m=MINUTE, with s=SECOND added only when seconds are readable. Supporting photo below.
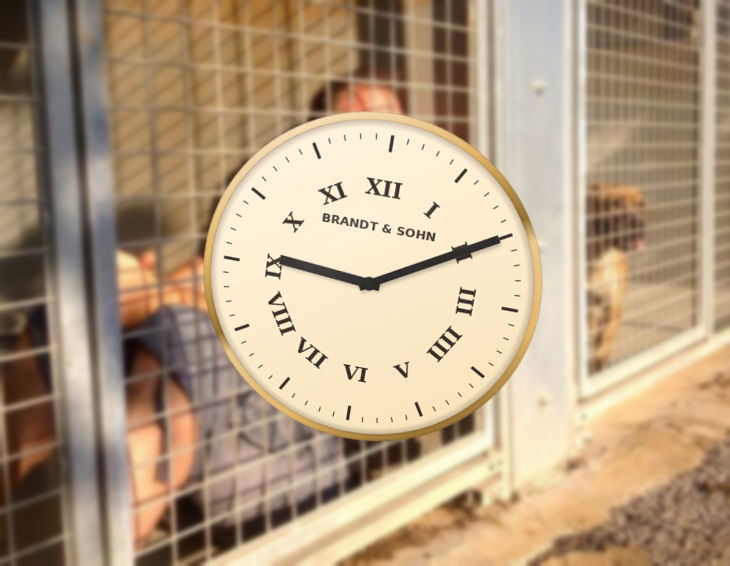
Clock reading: h=9 m=10
